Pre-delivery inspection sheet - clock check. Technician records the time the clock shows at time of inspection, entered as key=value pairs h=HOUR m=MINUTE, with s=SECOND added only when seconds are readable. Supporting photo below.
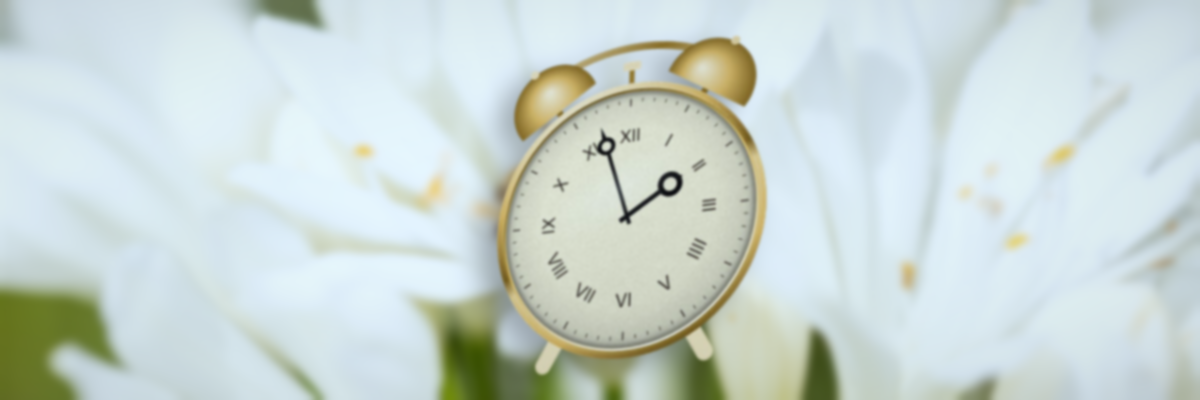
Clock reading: h=1 m=57
